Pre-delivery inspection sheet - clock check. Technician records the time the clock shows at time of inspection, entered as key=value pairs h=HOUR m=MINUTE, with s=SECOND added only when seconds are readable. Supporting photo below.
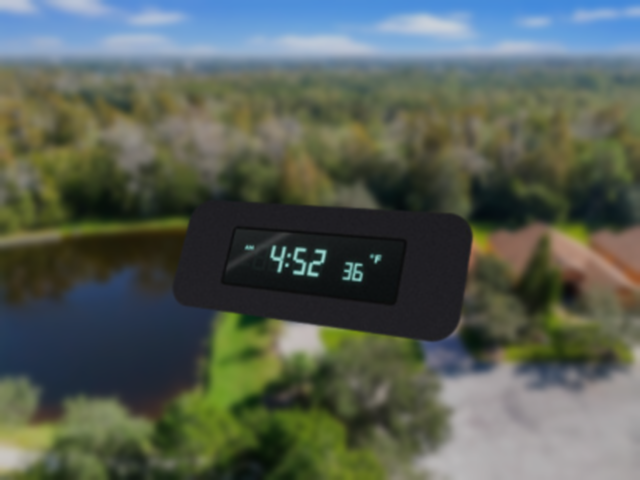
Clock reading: h=4 m=52
